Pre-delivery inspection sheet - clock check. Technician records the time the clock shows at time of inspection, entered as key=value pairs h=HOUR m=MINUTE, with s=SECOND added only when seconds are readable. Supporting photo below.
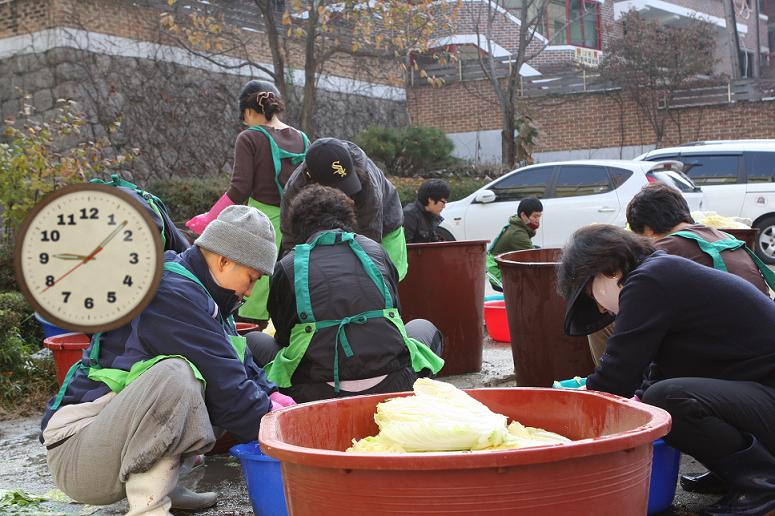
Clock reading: h=9 m=7 s=39
